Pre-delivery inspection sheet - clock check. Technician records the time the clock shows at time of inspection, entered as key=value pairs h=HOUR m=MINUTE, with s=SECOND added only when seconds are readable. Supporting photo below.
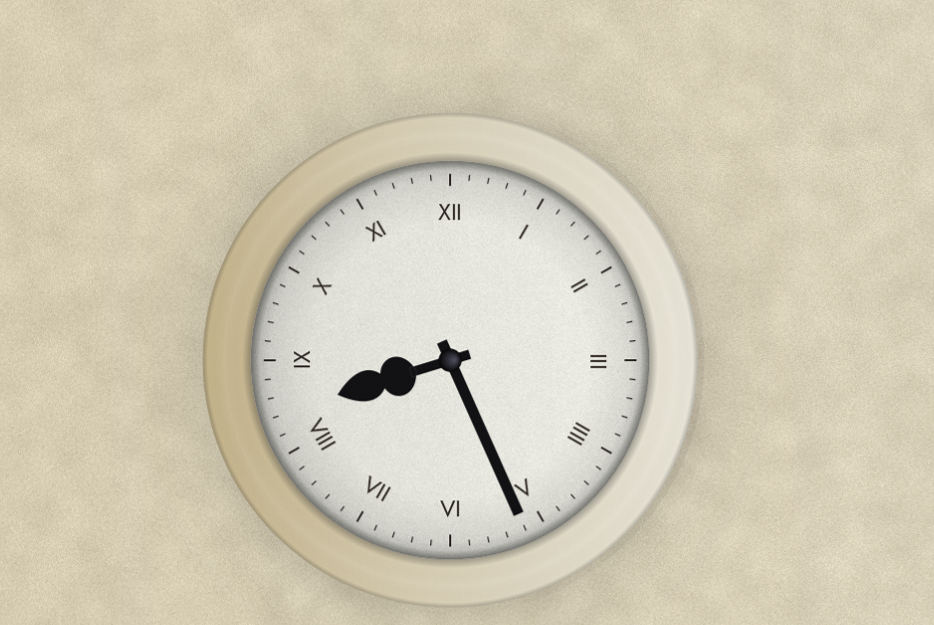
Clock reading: h=8 m=26
